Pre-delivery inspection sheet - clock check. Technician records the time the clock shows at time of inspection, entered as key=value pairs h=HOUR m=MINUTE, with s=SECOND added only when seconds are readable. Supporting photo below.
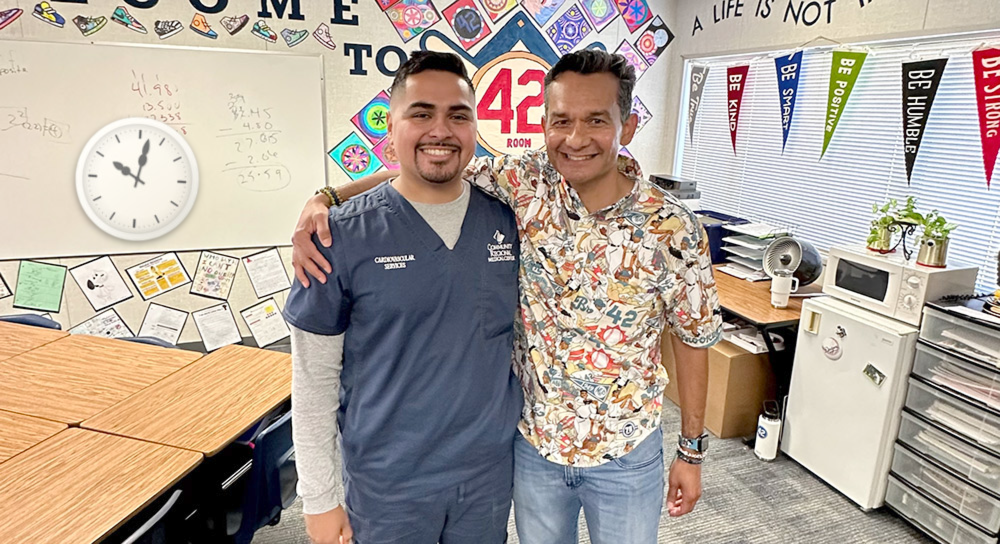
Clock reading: h=10 m=2
